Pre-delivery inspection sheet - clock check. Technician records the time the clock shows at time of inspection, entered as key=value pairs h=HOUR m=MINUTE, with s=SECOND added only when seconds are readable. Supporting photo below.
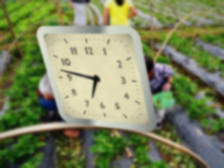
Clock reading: h=6 m=47
